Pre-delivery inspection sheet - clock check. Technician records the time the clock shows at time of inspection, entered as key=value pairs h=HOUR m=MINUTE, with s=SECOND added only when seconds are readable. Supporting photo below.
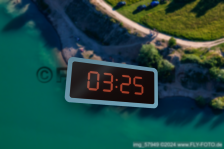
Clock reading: h=3 m=25
